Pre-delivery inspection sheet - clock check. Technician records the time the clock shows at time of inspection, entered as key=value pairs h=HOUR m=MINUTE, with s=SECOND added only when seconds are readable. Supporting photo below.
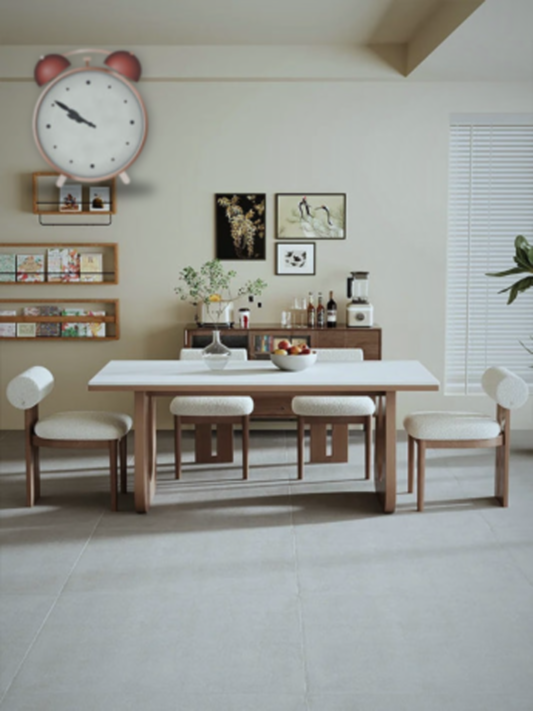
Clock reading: h=9 m=51
